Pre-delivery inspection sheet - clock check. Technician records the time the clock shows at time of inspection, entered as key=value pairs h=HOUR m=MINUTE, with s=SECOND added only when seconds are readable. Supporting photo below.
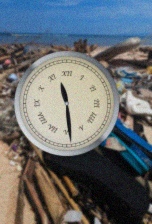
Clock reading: h=11 m=29
